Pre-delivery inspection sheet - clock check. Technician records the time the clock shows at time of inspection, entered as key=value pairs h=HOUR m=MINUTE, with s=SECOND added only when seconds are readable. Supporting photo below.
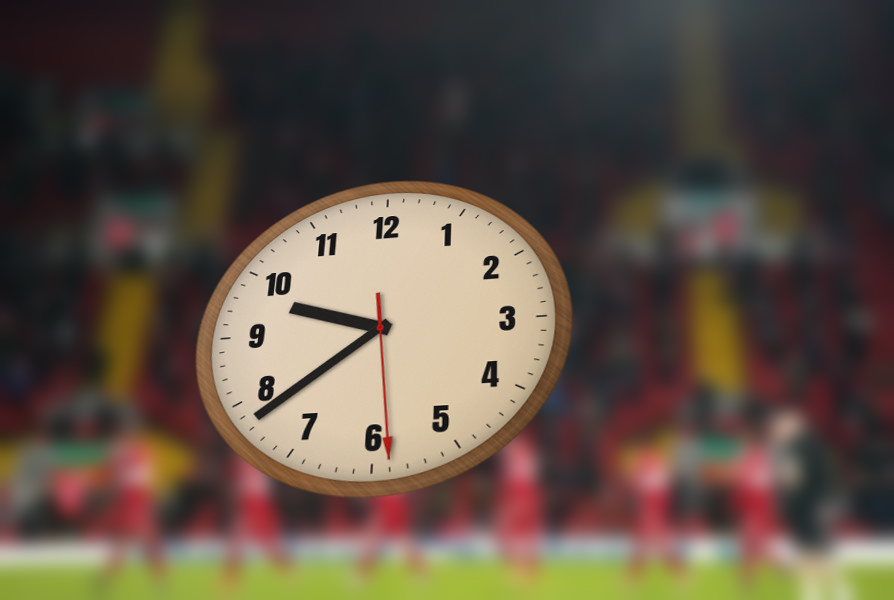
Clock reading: h=9 m=38 s=29
